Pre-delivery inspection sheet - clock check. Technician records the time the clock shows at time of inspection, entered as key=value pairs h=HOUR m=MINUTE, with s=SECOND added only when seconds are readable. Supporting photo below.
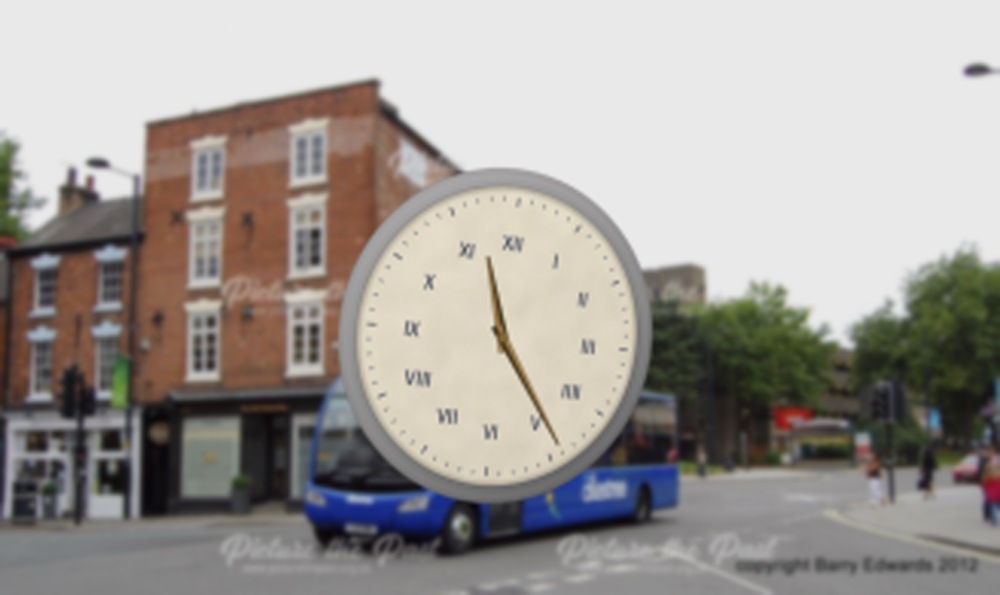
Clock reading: h=11 m=24
